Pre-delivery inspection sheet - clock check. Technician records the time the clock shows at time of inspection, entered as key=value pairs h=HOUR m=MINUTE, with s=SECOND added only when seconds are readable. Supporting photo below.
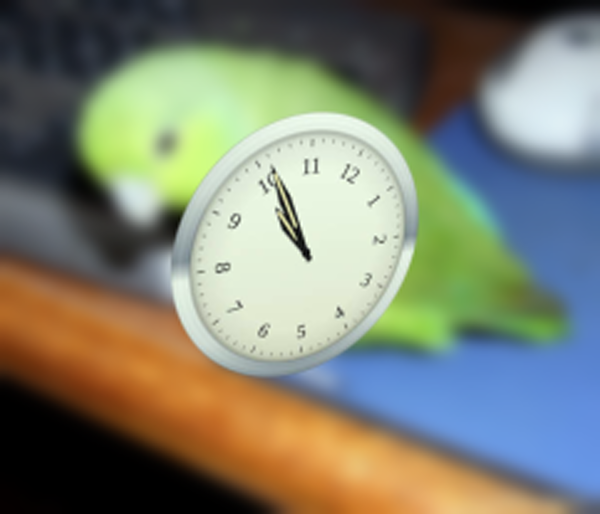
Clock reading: h=9 m=51
